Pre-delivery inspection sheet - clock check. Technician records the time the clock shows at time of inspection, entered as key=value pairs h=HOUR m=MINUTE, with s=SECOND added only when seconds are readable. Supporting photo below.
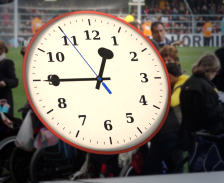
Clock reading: h=12 m=44 s=55
